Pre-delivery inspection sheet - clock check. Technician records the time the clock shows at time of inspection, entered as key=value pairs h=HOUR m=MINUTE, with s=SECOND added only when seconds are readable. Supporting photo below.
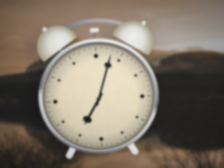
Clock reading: h=7 m=3
